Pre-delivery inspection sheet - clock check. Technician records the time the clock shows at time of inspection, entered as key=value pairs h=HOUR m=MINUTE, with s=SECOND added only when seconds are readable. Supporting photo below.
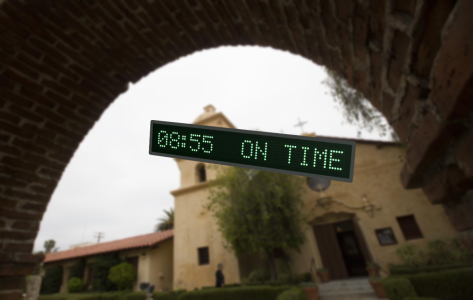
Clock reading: h=8 m=55
